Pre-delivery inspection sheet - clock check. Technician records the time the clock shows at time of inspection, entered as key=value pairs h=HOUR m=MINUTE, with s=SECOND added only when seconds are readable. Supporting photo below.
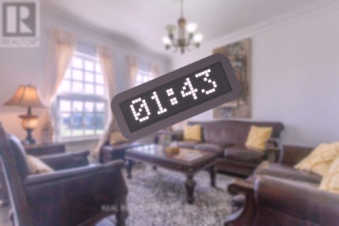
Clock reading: h=1 m=43
